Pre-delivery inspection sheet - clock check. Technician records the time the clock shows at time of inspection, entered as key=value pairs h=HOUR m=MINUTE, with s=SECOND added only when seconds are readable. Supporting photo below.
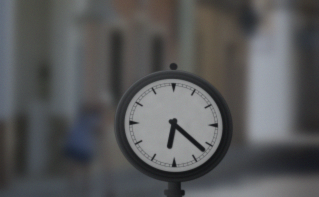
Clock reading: h=6 m=22
